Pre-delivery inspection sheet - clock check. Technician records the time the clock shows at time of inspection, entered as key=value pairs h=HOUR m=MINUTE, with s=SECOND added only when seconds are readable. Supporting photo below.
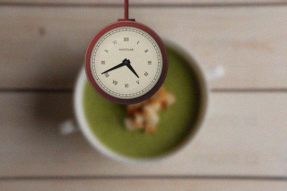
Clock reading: h=4 m=41
